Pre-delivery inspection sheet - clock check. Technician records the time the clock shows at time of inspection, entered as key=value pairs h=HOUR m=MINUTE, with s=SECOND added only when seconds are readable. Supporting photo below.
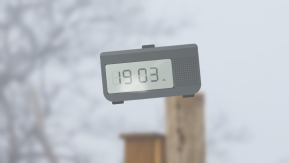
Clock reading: h=19 m=3
